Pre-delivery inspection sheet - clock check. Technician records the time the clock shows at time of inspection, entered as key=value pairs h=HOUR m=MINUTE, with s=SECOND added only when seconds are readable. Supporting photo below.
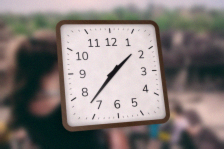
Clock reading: h=1 m=37
